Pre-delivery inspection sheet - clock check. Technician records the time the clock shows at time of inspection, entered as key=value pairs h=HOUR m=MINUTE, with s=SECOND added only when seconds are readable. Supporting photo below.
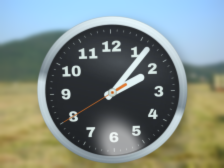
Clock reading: h=2 m=6 s=40
